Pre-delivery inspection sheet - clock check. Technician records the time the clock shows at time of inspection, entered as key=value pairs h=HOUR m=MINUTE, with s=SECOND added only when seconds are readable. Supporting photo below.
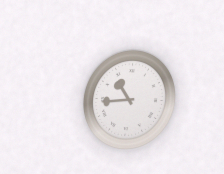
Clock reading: h=10 m=44
